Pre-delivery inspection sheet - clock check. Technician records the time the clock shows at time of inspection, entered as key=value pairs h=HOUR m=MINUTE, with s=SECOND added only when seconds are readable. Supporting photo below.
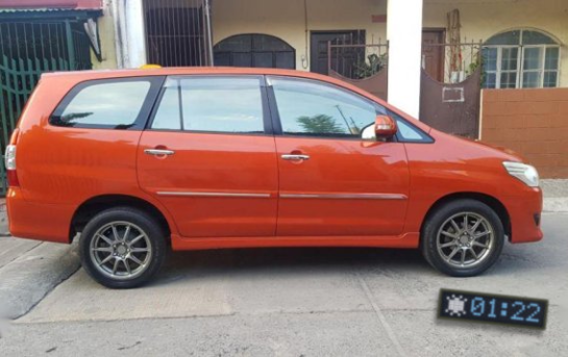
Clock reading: h=1 m=22
